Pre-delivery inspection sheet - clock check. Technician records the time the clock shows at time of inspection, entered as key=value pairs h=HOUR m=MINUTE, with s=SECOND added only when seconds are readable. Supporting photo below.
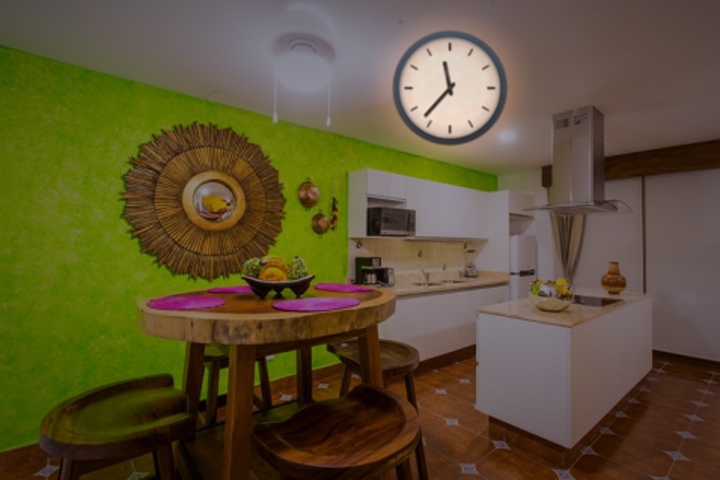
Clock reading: h=11 m=37
